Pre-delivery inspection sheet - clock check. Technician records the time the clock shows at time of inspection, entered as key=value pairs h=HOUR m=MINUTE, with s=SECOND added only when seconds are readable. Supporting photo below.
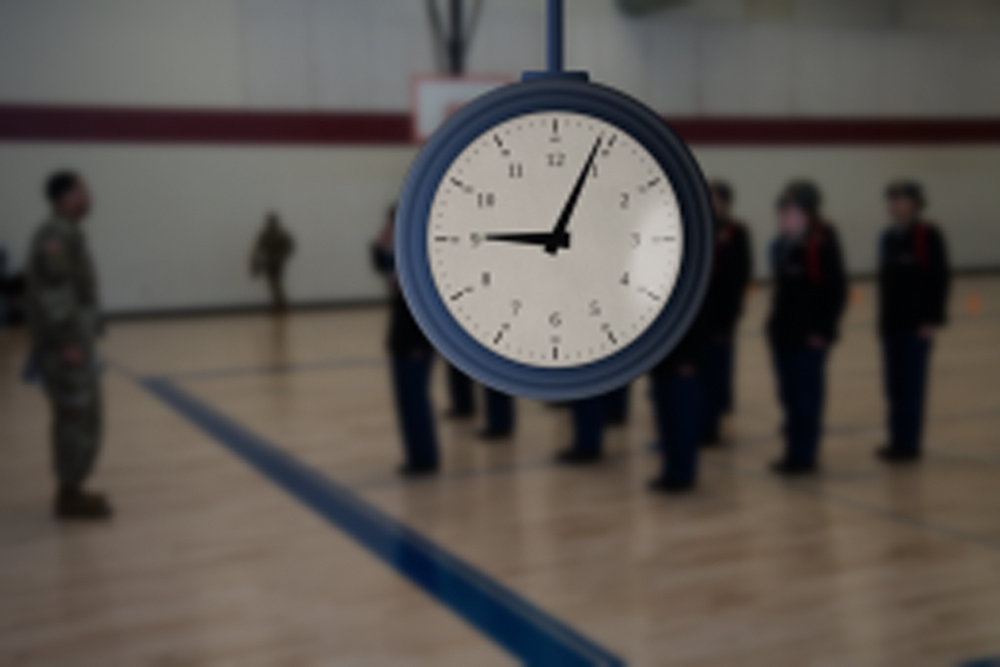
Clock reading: h=9 m=4
